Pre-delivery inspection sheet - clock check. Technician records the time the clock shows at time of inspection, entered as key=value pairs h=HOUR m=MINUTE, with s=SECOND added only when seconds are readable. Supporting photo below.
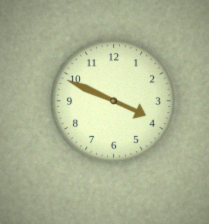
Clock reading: h=3 m=49
